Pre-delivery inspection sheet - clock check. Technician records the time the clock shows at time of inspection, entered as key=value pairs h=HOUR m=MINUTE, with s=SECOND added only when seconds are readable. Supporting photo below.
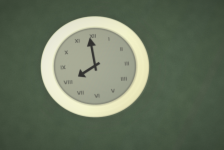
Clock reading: h=7 m=59
